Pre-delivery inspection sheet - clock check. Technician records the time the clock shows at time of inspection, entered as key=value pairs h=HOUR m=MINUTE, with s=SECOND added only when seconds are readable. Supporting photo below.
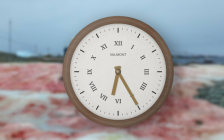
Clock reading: h=6 m=25
